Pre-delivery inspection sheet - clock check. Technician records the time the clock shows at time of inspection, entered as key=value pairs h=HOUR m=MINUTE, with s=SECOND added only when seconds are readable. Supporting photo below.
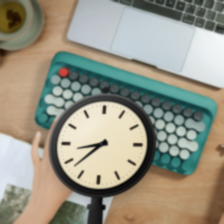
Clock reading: h=8 m=38
